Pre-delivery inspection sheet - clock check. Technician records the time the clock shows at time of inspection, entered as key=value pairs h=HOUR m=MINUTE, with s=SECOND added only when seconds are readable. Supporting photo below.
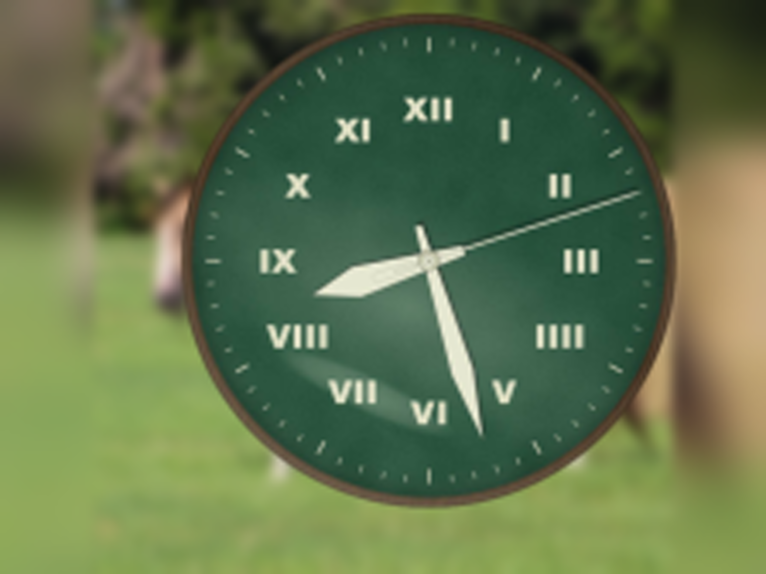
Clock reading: h=8 m=27 s=12
